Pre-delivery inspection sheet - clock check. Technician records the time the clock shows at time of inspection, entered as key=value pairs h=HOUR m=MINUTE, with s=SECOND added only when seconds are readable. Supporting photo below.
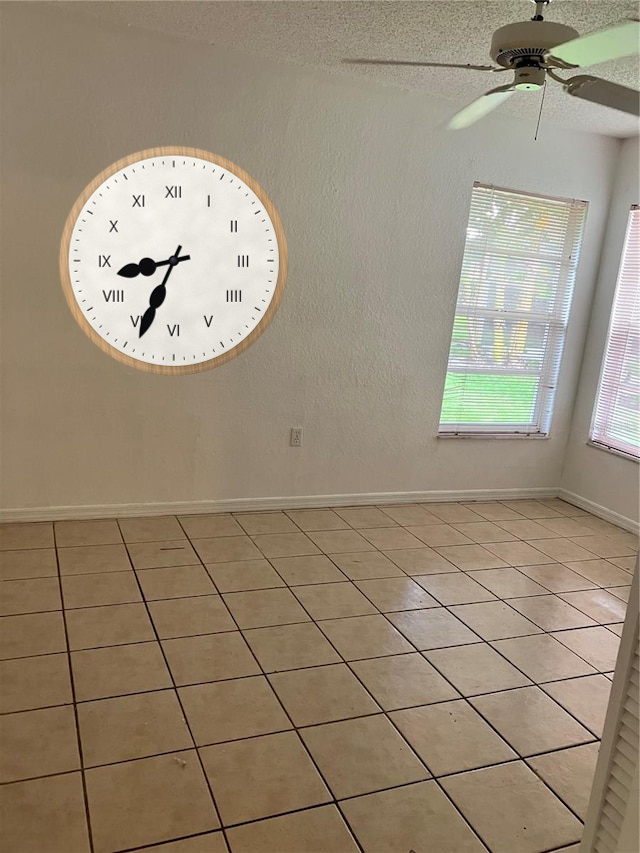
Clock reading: h=8 m=34
